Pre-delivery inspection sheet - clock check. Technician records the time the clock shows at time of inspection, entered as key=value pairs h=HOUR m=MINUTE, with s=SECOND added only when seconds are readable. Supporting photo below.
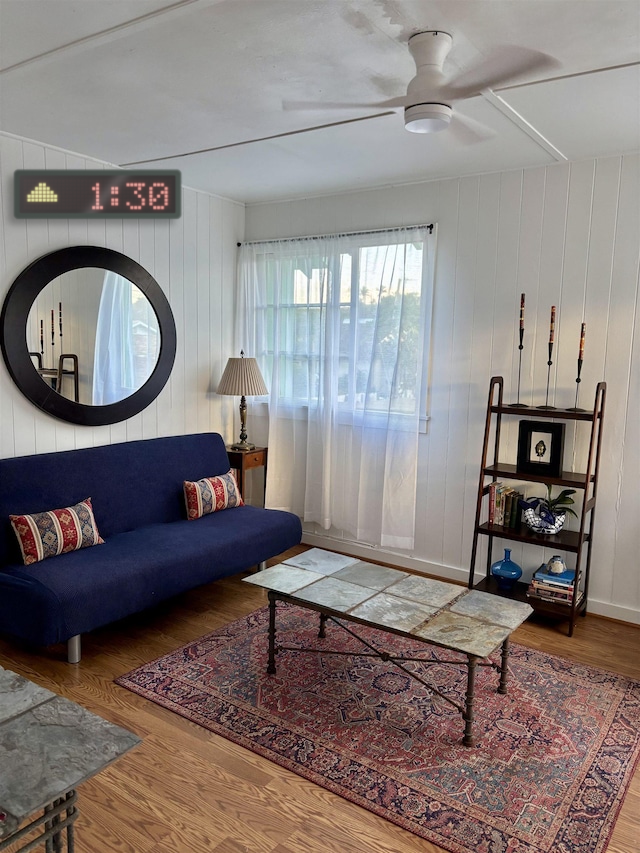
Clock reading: h=1 m=30
